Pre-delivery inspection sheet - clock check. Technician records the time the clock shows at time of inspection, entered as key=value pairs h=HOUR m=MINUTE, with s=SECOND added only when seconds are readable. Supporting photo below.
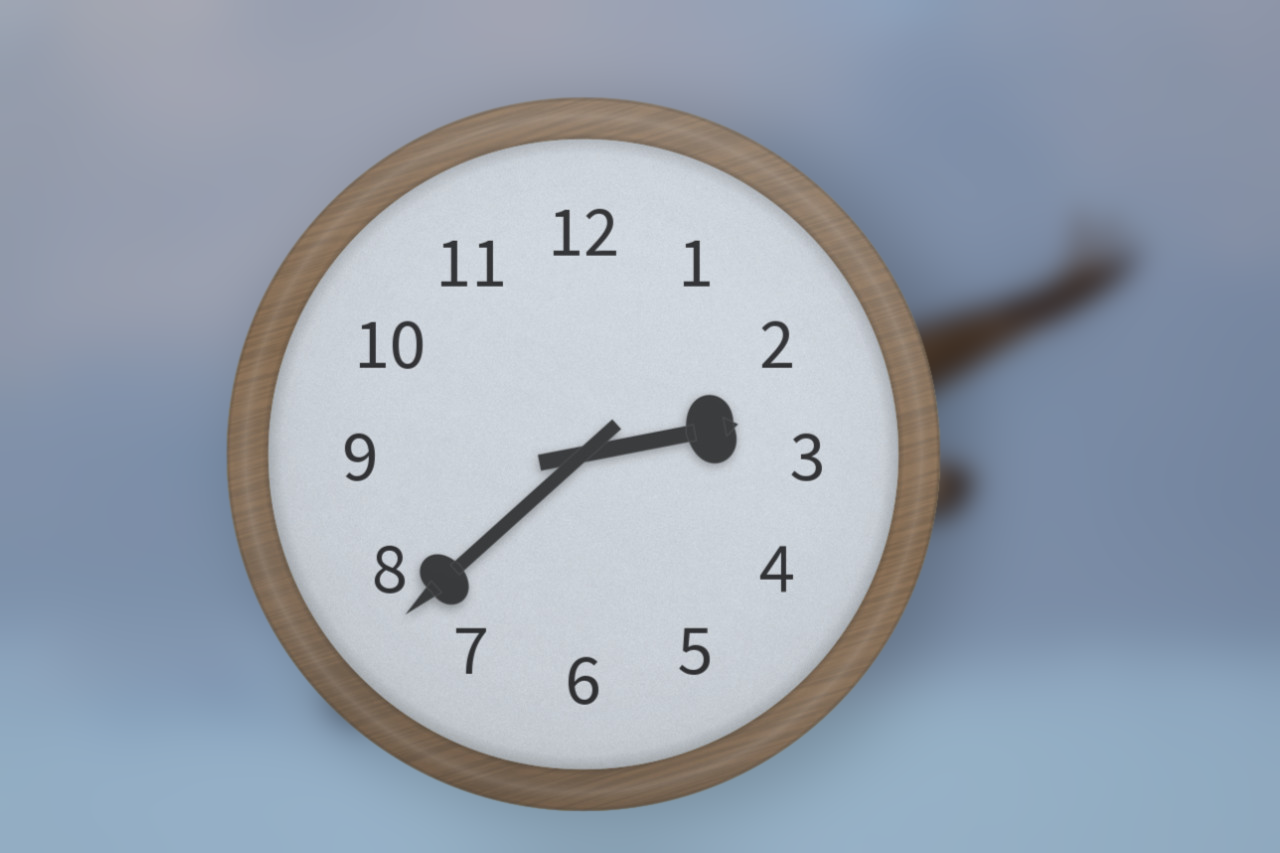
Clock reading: h=2 m=38
